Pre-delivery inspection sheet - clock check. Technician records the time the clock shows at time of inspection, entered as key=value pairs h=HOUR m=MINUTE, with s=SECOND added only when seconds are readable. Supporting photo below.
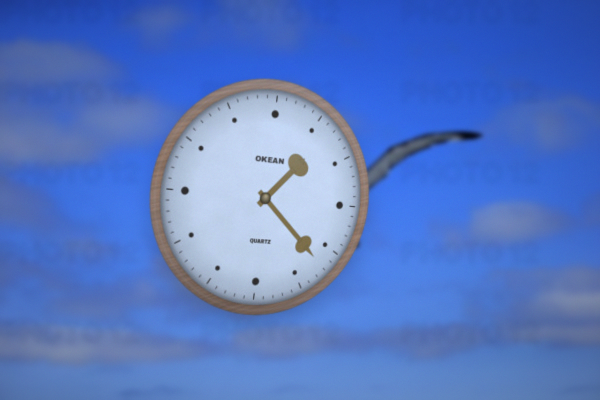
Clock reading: h=1 m=22
